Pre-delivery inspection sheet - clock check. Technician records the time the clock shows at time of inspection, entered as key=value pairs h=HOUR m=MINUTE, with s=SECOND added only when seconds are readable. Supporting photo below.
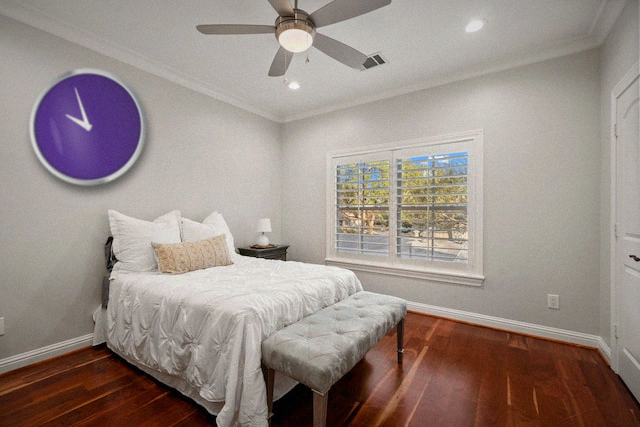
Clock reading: h=9 m=57
